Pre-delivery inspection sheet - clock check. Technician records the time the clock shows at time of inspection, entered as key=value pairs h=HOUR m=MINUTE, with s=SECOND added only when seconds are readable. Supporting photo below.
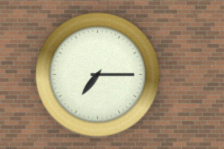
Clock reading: h=7 m=15
